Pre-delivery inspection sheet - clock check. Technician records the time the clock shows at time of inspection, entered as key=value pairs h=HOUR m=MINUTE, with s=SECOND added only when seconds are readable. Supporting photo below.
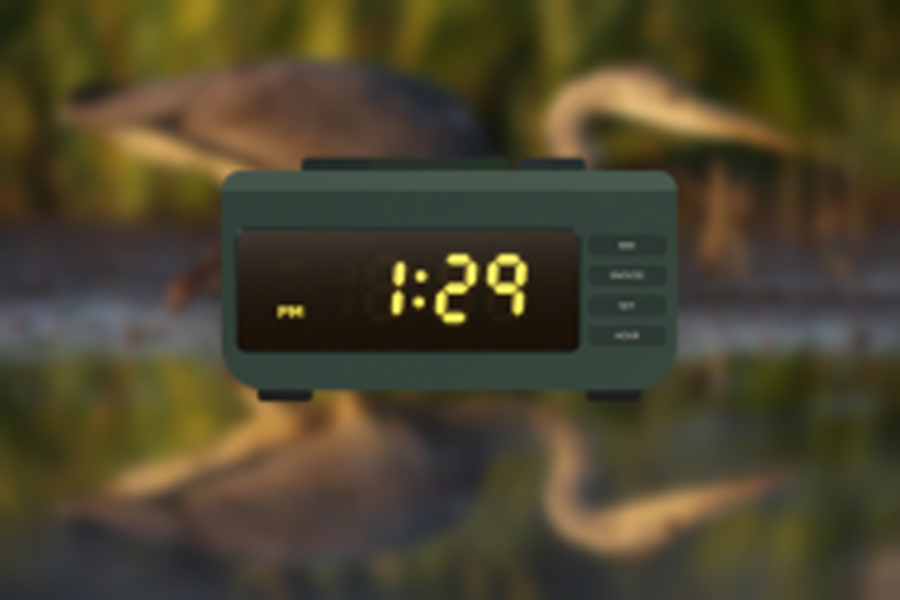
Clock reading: h=1 m=29
